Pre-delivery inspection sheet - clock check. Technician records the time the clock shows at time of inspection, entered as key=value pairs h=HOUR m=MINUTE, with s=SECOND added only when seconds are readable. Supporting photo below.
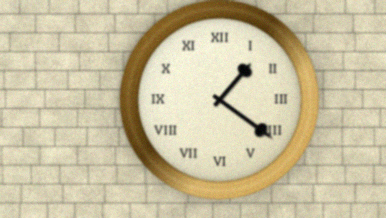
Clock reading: h=1 m=21
